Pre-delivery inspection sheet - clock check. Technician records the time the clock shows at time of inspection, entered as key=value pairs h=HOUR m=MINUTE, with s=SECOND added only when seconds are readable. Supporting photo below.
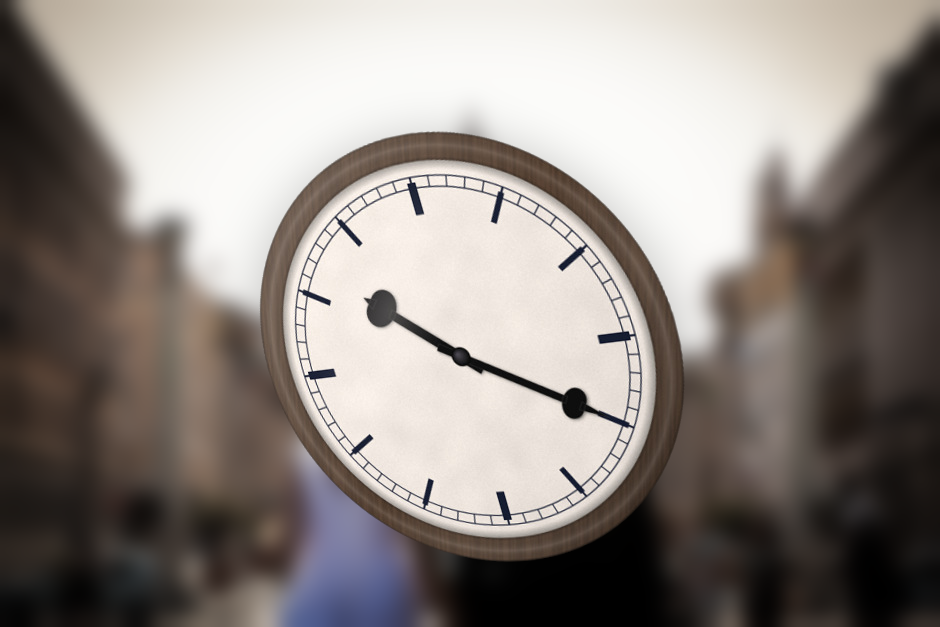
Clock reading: h=10 m=20
